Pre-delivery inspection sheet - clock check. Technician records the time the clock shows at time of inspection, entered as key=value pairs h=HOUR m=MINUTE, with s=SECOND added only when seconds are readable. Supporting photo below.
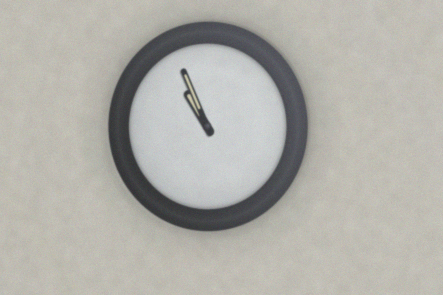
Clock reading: h=10 m=56
